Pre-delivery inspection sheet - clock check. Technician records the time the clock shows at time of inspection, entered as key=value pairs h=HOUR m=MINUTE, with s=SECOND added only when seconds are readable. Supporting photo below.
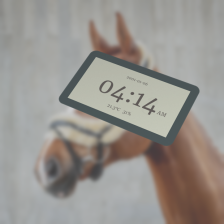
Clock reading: h=4 m=14
